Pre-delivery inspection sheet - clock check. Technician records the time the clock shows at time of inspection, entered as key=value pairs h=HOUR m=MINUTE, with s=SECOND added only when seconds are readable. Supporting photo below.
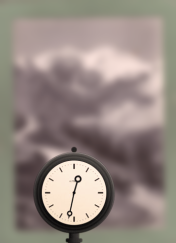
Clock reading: h=12 m=32
